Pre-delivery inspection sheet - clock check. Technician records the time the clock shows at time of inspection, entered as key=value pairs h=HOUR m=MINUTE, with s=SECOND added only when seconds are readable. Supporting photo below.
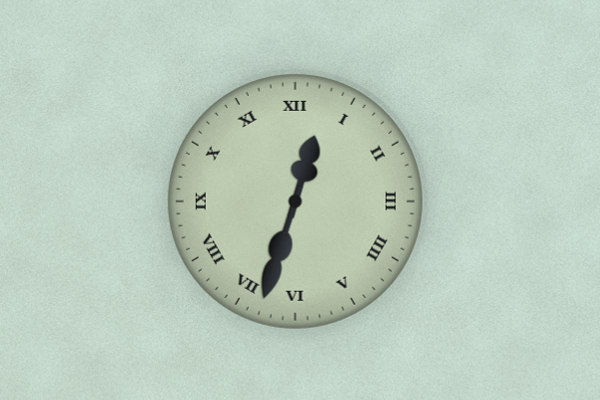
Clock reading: h=12 m=33
